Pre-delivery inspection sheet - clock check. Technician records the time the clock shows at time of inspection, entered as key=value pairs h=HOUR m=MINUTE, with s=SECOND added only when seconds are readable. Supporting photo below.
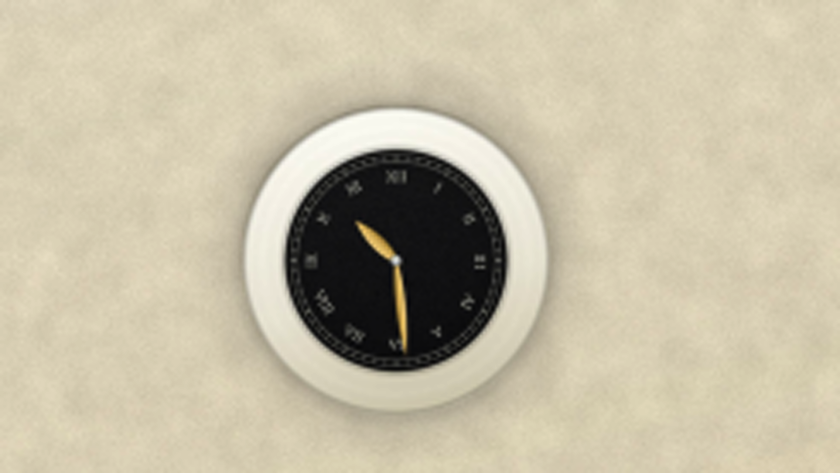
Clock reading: h=10 m=29
